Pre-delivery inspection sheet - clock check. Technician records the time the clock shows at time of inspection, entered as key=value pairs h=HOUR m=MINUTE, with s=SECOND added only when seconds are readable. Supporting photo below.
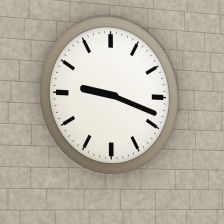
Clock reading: h=9 m=18
